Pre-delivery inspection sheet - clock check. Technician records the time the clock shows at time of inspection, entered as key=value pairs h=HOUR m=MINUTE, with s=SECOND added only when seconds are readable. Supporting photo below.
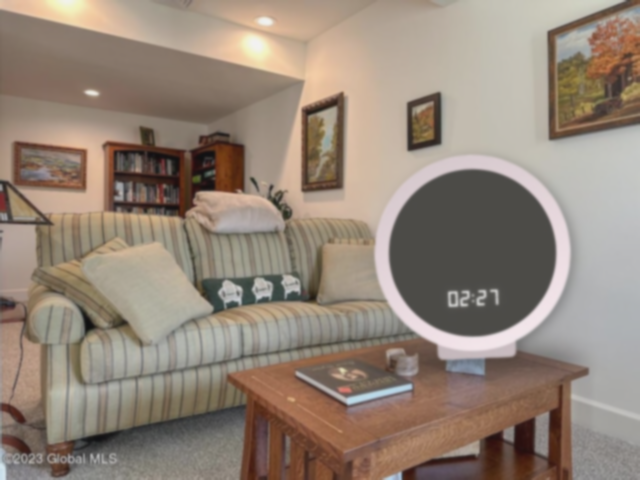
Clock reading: h=2 m=27
